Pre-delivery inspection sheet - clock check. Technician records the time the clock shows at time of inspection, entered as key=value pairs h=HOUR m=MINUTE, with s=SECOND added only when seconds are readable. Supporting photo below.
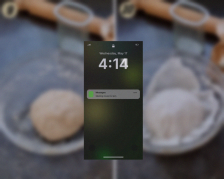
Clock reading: h=4 m=14
